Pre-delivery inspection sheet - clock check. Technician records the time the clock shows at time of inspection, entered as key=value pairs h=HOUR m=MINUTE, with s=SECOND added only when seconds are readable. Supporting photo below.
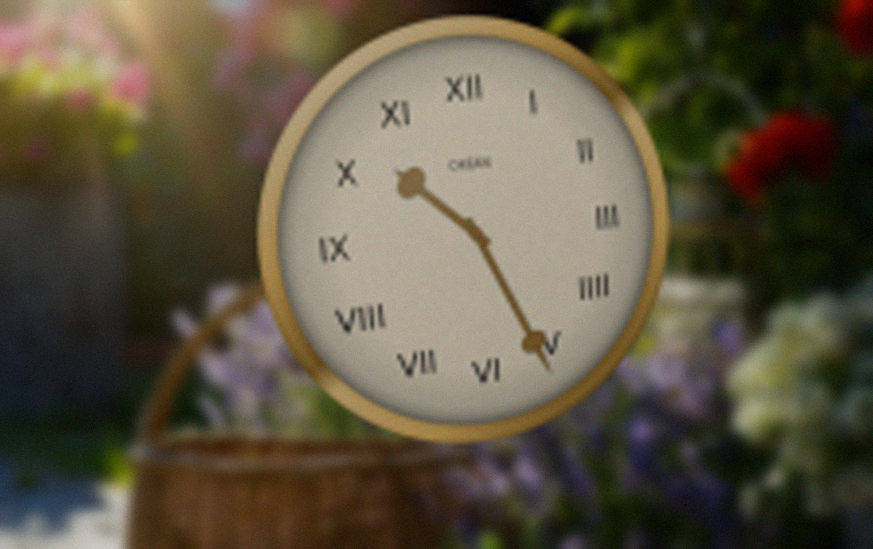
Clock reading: h=10 m=26
